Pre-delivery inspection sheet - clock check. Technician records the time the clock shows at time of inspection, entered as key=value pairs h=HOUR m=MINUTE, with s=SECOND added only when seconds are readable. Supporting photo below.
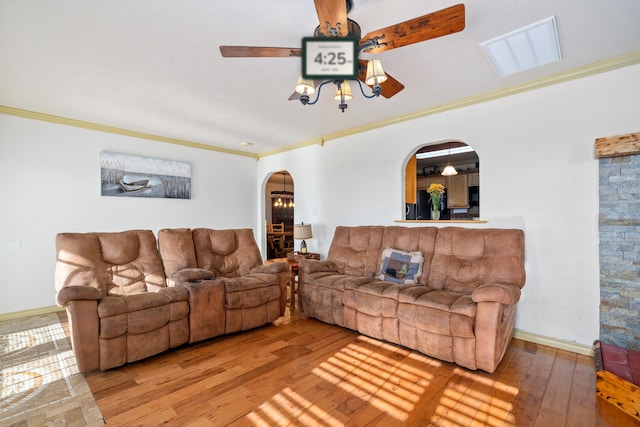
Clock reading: h=4 m=25
